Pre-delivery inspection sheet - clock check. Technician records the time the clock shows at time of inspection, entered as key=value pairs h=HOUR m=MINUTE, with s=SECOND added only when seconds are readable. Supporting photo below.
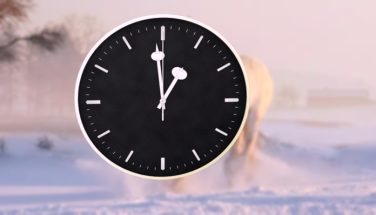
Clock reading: h=12 m=59 s=0
